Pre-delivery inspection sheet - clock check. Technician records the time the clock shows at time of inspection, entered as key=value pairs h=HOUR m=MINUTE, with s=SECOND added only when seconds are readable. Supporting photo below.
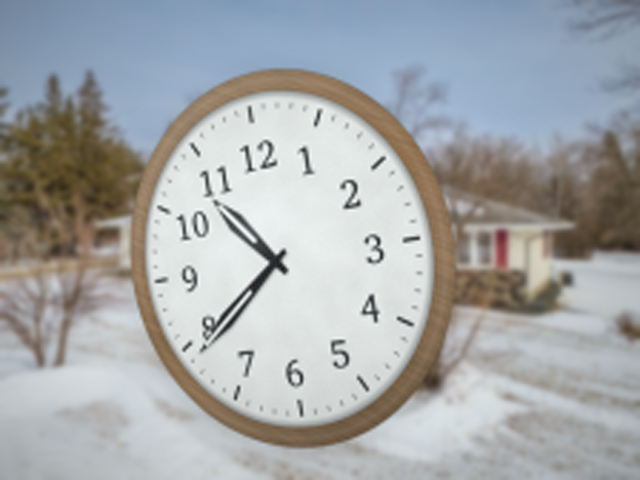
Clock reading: h=10 m=39
